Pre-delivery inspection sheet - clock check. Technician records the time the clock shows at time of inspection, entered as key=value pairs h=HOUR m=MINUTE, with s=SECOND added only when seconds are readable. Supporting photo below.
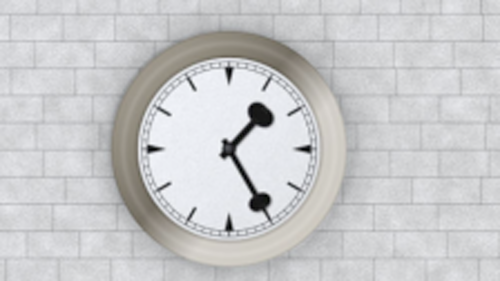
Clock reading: h=1 m=25
